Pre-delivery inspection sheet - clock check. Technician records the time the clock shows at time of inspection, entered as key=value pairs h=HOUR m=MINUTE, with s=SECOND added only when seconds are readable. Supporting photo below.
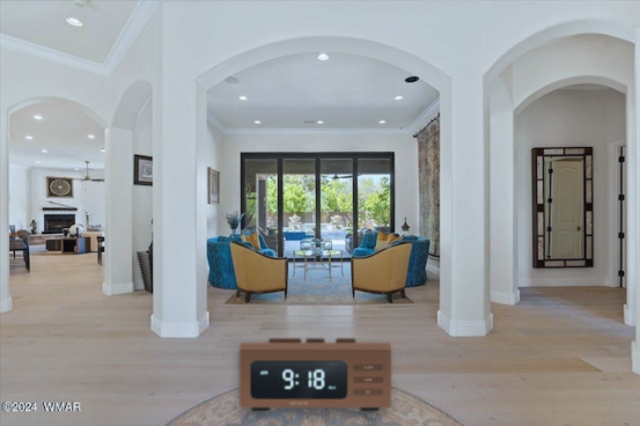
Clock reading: h=9 m=18
